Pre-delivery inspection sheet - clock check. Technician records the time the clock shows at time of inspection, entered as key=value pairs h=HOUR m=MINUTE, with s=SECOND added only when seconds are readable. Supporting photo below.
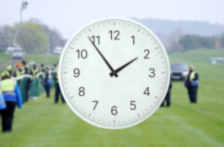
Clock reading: h=1 m=54
